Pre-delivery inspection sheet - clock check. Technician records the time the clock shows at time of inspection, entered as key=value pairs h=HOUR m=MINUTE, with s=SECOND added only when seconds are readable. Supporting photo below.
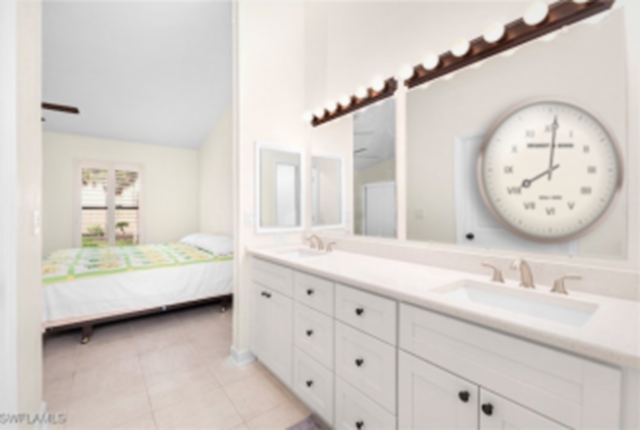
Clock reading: h=8 m=1
